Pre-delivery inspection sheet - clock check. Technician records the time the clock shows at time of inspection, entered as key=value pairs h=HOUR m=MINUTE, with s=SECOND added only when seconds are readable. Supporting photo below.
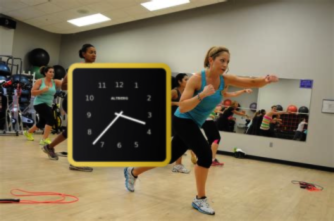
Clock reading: h=3 m=37
